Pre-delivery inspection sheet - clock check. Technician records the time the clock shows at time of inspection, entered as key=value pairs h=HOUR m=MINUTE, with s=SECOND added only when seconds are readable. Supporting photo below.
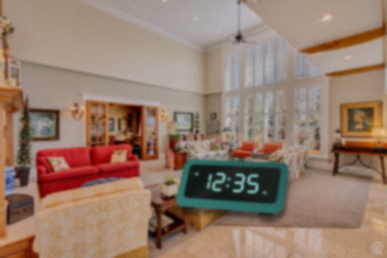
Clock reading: h=12 m=35
